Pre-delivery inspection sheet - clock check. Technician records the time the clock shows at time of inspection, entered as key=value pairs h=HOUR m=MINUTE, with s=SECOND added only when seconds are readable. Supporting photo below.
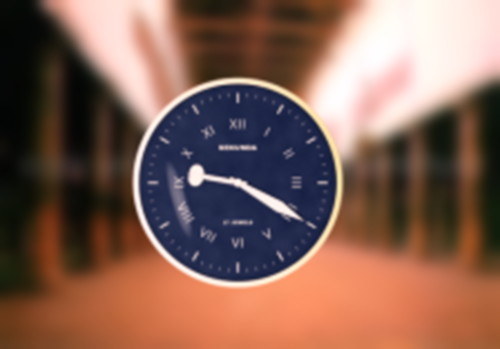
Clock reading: h=9 m=20
